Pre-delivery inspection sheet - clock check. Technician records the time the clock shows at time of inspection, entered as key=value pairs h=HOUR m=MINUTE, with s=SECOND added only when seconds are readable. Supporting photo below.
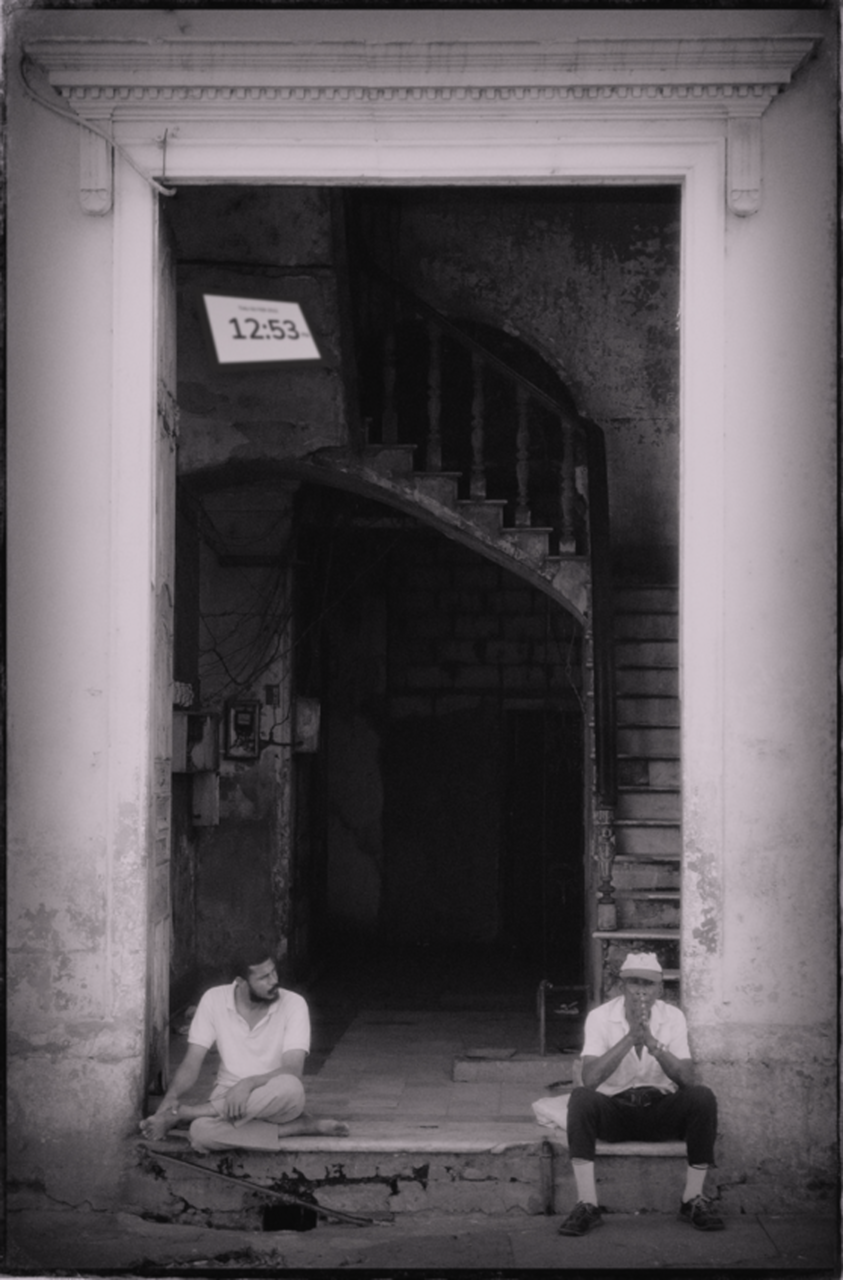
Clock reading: h=12 m=53
